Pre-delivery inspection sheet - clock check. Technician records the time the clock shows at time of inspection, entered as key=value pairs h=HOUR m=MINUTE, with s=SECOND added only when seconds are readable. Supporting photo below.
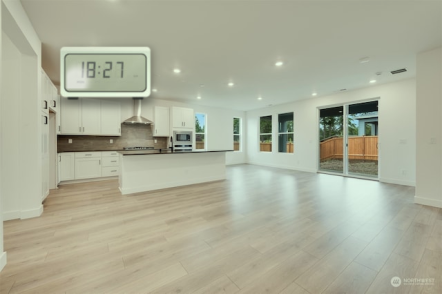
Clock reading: h=18 m=27
